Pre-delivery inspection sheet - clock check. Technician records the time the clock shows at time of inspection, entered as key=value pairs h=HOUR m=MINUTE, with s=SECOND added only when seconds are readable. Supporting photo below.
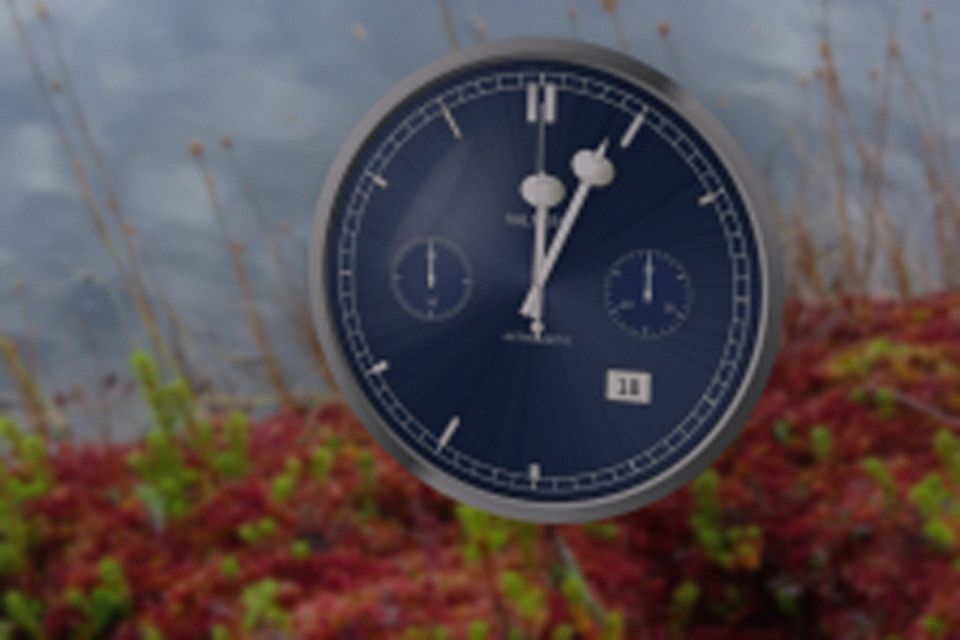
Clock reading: h=12 m=4
